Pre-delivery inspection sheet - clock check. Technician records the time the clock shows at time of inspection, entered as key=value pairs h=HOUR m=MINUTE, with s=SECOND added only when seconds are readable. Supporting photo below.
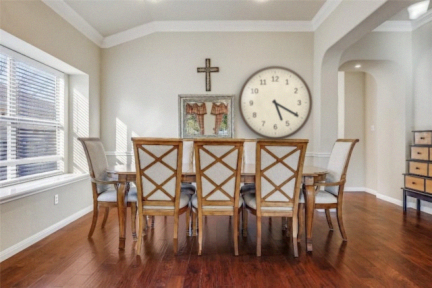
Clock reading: h=5 m=20
